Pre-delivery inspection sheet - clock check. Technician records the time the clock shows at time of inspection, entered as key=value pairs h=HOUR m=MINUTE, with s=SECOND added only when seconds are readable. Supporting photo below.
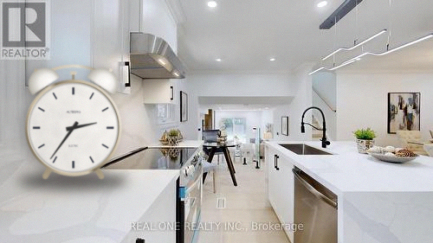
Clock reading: h=2 m=36
